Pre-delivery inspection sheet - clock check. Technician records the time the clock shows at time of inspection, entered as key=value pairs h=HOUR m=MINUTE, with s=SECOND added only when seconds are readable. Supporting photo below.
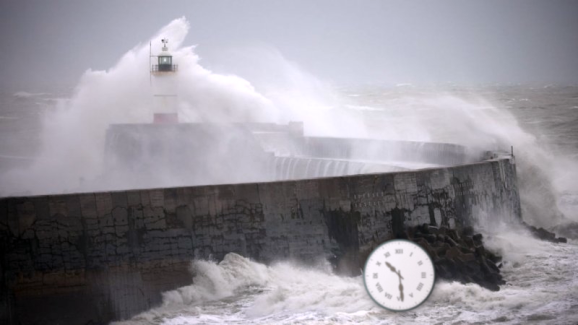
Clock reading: h=10 m=29
